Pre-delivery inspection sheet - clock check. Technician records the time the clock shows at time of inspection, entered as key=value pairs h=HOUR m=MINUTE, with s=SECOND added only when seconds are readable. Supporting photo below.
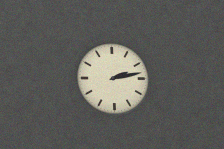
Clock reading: h=2 m=13
